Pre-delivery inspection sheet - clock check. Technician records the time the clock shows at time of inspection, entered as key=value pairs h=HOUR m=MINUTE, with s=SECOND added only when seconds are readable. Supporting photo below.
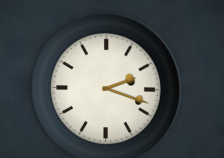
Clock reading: h=2 m=18
